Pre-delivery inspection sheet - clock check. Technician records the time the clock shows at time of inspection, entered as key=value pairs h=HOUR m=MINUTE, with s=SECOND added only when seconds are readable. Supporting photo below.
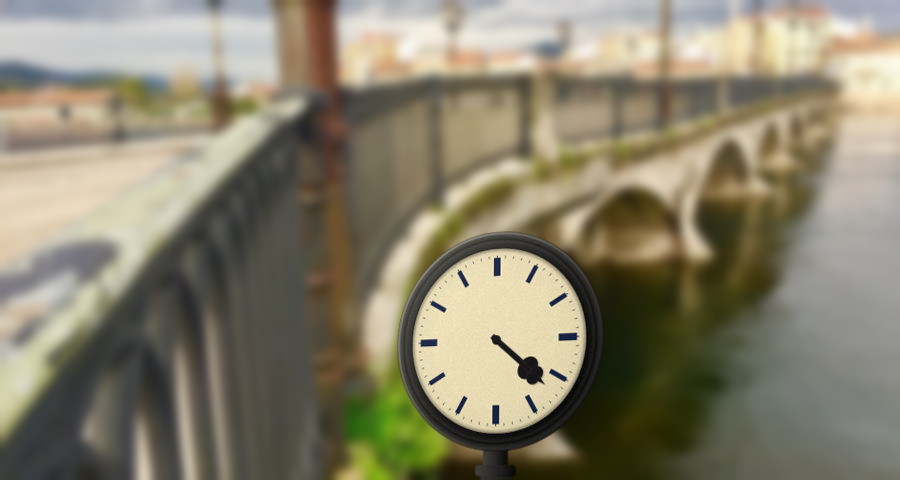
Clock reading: h=4 m=22
